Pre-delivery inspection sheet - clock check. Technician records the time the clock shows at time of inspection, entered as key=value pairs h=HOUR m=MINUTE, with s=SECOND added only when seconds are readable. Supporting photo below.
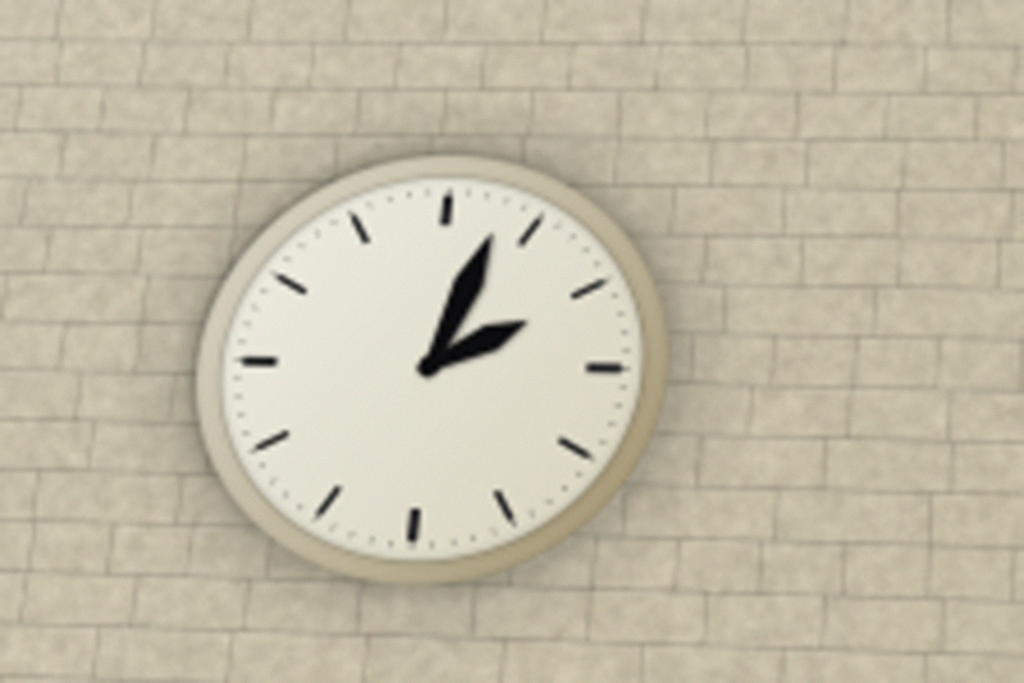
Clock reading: h=2 m=3
